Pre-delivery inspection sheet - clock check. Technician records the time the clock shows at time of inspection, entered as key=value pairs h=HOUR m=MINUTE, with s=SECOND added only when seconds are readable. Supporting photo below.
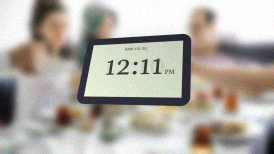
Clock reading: h=12 m=11
